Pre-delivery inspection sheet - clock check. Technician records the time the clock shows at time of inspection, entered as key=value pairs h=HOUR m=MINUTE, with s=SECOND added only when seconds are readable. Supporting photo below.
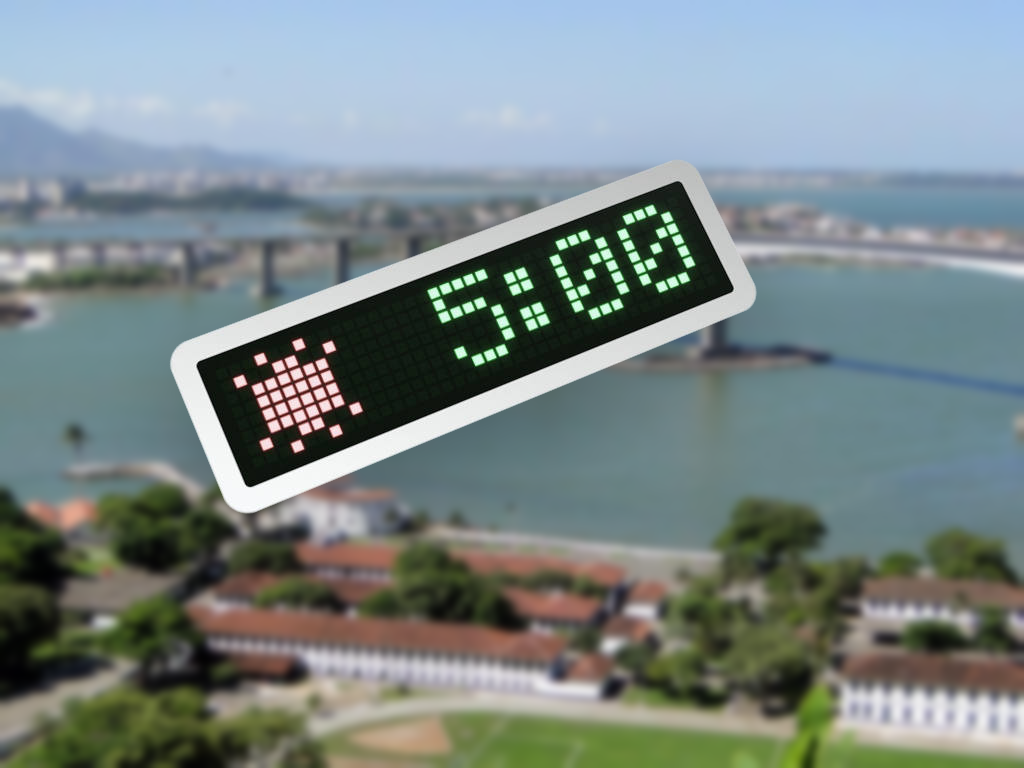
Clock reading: h=5 m=0
